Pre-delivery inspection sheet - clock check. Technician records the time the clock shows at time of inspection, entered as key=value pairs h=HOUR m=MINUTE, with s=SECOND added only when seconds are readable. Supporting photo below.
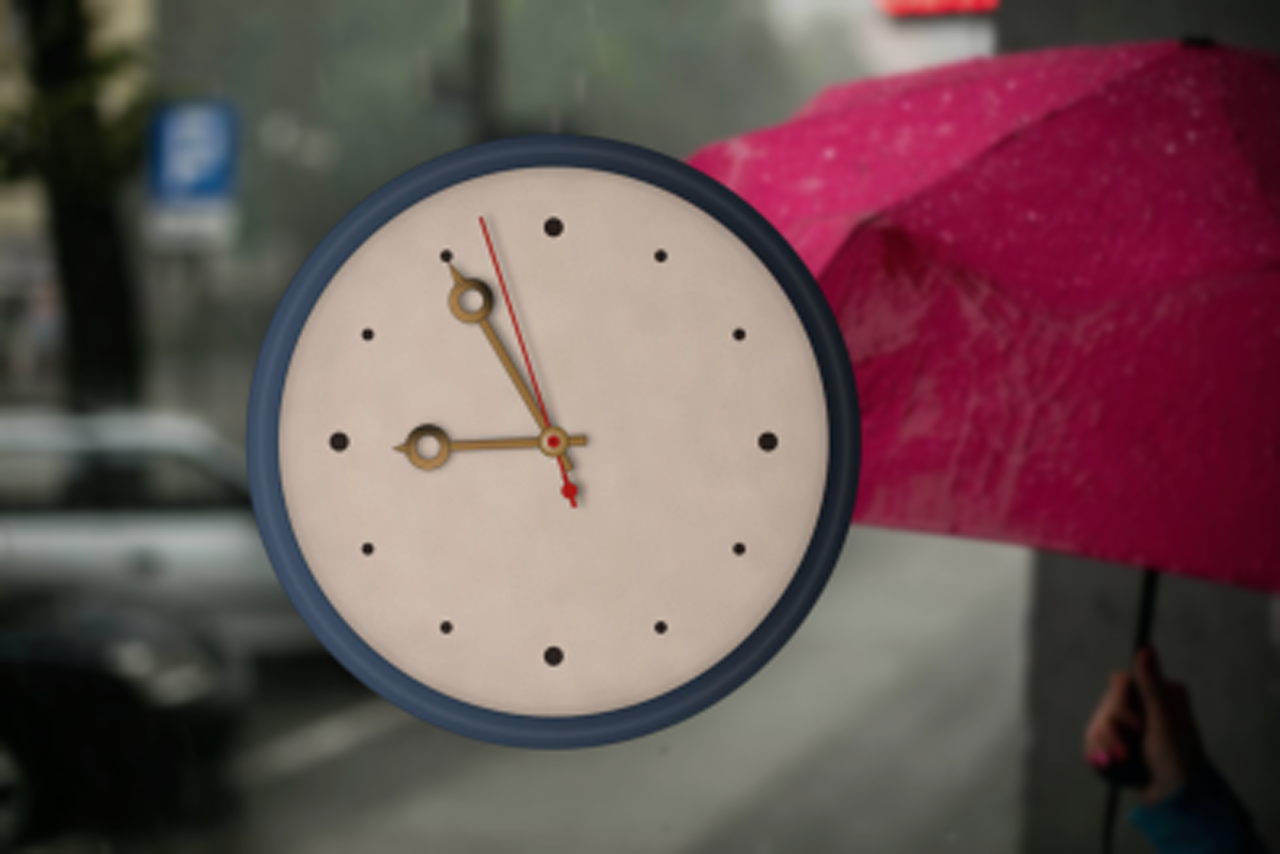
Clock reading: h=8 m=54 s=57
